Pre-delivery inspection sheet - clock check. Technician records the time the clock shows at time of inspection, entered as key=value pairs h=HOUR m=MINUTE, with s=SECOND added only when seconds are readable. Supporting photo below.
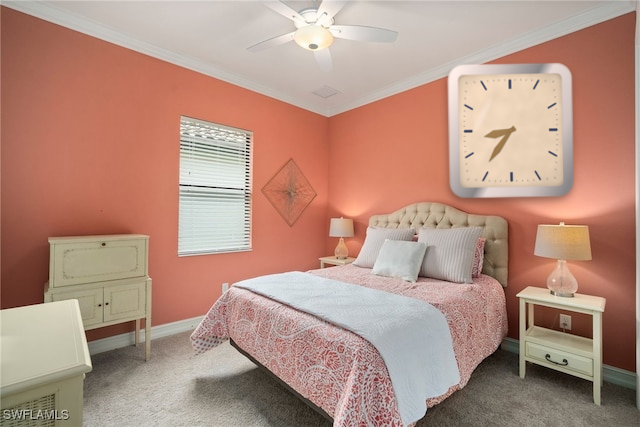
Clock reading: h=8 m=36
